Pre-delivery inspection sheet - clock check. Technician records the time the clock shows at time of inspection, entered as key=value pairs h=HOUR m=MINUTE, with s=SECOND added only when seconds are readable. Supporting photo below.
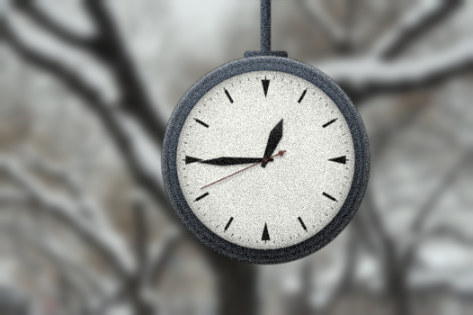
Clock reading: h=12 m=44 s=41
